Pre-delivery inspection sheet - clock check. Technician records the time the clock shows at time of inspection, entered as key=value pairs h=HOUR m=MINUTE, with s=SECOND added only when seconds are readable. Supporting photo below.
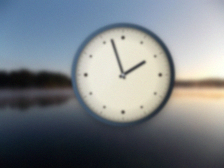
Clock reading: h=1 m=57
